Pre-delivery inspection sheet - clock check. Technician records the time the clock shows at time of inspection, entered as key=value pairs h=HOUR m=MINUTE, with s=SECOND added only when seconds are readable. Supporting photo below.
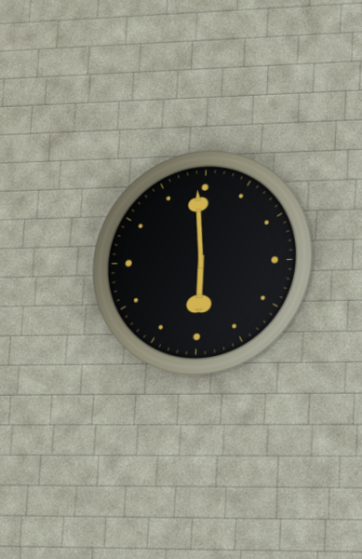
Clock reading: h=5 m=59
